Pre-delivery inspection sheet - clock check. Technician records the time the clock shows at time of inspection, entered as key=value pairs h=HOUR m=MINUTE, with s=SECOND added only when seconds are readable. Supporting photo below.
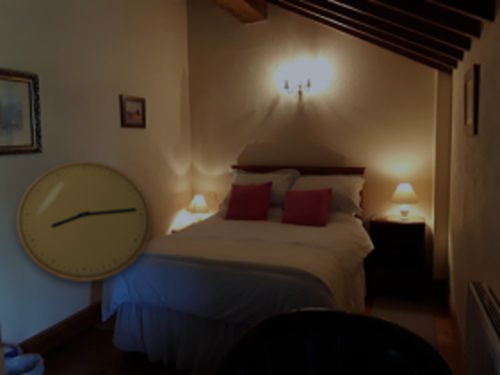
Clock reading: h=8 m=14
